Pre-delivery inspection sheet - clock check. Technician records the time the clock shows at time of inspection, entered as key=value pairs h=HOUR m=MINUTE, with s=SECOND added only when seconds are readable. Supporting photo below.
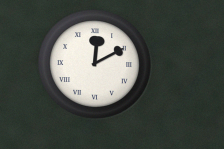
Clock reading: h=12 m=10
